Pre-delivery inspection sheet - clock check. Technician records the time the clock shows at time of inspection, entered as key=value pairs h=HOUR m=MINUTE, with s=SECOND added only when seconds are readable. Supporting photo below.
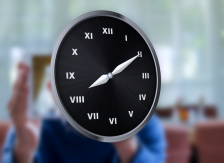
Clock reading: h=8 m=10
